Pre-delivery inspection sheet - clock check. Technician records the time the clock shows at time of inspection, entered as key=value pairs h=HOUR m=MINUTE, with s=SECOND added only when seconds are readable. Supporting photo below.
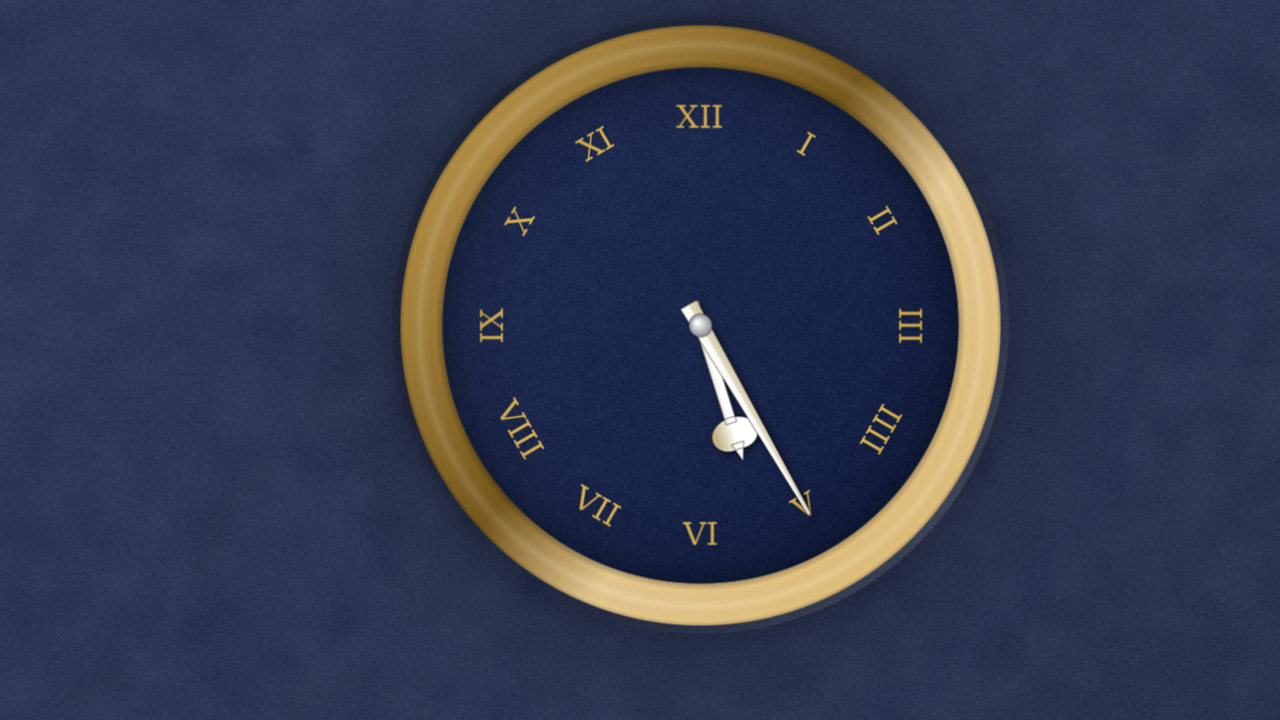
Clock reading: h=5 m=25
